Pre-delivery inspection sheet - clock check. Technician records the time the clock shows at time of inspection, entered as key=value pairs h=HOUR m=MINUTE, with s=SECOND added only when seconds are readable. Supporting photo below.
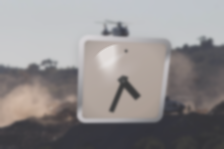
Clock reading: h=4 m=33
